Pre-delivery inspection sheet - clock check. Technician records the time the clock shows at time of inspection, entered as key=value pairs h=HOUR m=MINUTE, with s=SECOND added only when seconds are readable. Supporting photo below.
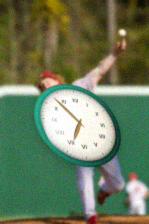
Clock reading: h=6 m=53
